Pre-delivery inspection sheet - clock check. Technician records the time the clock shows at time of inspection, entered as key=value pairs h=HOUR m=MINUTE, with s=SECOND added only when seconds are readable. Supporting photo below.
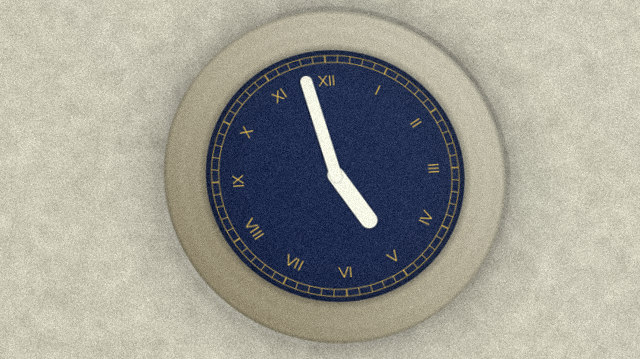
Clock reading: h=4 m=58
